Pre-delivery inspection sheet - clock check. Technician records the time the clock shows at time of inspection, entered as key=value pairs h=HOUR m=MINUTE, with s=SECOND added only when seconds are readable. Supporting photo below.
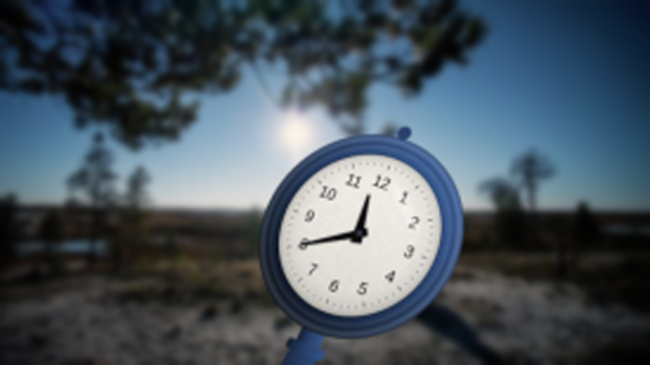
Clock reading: h=11 m=40
